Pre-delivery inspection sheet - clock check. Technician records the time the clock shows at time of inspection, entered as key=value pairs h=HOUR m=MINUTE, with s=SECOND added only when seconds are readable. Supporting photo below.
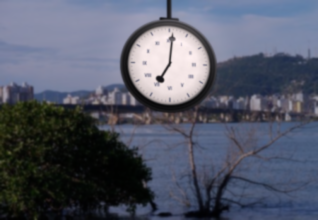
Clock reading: h=7 m=1
